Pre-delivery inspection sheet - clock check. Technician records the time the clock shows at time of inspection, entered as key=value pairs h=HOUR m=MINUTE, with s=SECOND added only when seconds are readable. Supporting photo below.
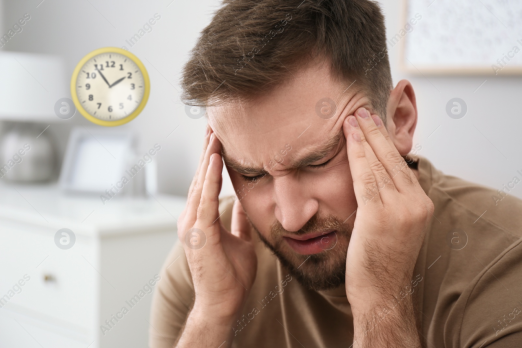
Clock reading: h=1 m=54
